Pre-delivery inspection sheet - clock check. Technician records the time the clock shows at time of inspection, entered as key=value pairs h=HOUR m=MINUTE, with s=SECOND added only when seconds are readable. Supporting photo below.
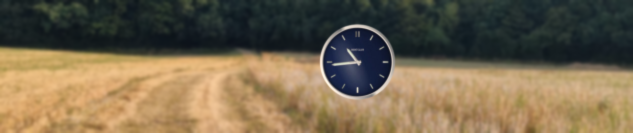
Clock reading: h=10 m=44
